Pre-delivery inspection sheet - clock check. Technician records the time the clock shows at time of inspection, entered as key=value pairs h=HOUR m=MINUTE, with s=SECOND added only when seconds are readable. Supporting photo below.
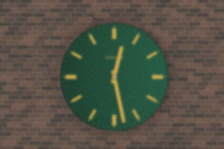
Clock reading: h=12 m=28
